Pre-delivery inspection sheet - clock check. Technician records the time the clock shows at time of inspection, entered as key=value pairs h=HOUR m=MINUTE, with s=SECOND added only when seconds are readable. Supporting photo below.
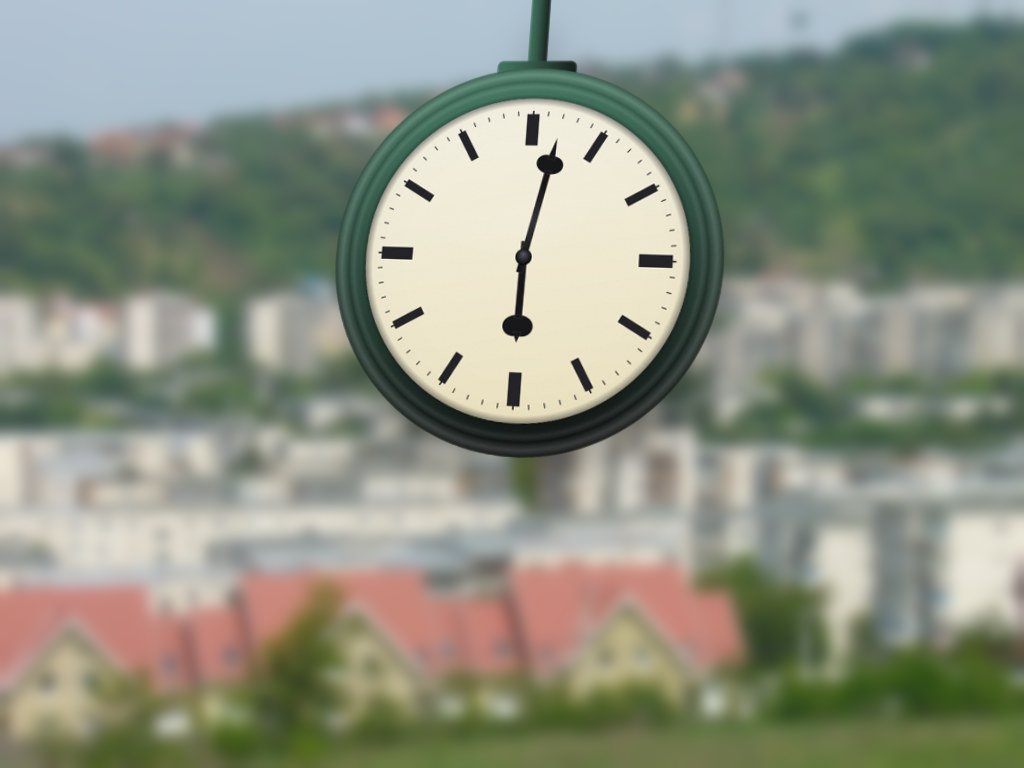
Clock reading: h=6 m=2
